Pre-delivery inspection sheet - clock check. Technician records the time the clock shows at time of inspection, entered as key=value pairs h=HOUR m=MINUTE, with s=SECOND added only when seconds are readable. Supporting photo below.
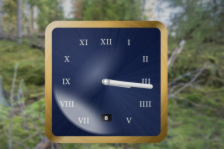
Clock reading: h=3 m=16
